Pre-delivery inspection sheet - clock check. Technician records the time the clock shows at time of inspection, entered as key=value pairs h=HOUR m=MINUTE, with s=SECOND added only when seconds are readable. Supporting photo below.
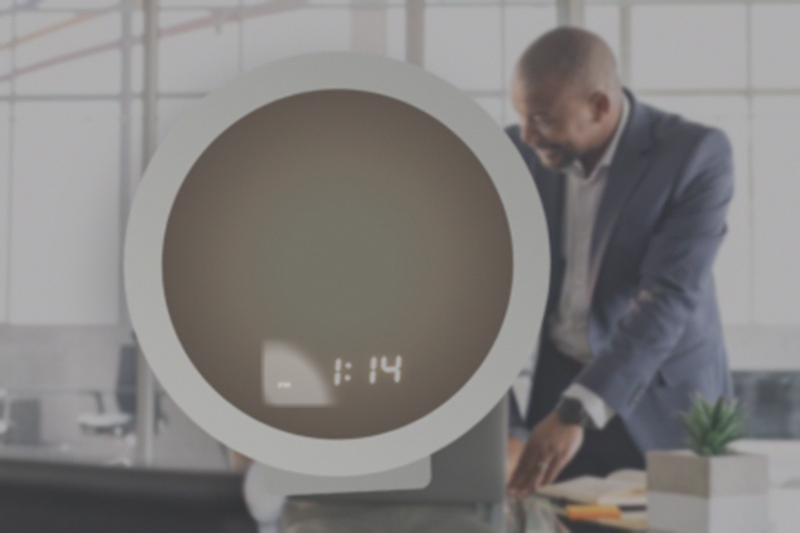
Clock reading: h=1 m=14
